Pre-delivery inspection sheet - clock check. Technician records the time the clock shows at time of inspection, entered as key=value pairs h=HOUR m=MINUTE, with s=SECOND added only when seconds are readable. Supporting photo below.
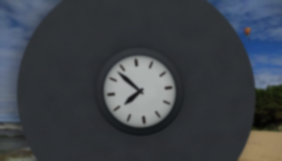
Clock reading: h=7 m=53
